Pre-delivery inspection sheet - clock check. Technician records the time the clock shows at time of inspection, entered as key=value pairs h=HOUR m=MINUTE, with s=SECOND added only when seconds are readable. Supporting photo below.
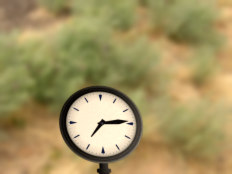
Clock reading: h=7 m=14
